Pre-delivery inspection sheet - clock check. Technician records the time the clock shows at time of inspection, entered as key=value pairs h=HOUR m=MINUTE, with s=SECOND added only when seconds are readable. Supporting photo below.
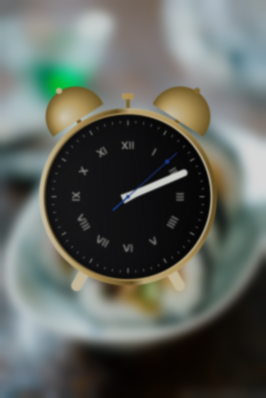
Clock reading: h=2 m=11 s=8
